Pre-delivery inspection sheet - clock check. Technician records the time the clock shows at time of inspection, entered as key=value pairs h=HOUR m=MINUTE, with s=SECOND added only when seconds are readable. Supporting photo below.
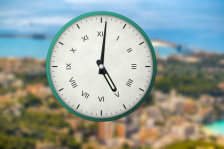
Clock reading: h=5 m=1
